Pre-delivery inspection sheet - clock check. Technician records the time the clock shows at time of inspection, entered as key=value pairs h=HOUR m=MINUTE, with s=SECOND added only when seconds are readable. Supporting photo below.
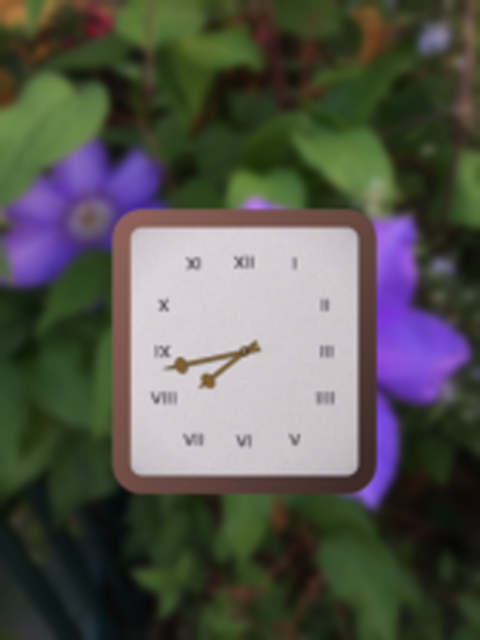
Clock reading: h=7 m=43
